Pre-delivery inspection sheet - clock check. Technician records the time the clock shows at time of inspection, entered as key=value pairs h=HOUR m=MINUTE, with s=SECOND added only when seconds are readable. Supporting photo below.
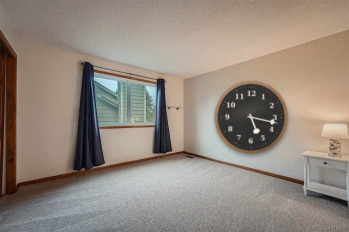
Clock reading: h=5 m=17
